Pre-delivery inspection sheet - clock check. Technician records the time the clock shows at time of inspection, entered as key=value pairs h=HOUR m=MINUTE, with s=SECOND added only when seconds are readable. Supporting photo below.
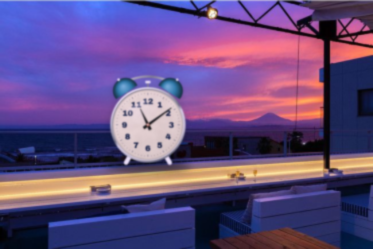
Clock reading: h=11 m=9
